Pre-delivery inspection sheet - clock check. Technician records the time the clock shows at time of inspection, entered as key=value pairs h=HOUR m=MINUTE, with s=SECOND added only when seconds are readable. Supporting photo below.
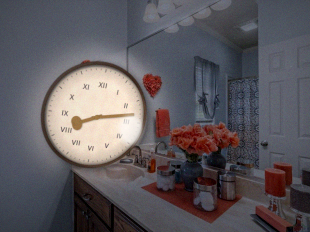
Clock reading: h=8 m=13
